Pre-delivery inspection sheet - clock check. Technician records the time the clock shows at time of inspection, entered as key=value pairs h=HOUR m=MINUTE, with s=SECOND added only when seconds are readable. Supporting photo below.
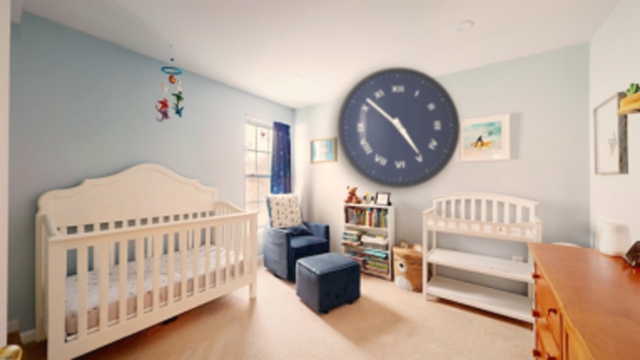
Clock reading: h=4 m=52
